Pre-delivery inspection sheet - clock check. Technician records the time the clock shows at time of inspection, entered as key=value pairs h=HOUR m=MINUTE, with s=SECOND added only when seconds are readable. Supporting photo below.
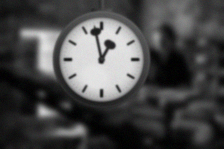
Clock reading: h=12 m=58
